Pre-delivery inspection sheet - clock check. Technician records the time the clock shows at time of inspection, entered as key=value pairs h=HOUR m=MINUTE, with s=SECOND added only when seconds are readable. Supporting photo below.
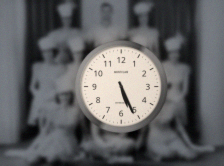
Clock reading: h=5 m=26
